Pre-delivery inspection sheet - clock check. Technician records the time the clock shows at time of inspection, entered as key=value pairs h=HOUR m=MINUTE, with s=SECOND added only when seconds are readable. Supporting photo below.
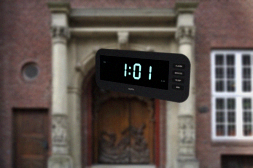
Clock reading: h=1 m=1
